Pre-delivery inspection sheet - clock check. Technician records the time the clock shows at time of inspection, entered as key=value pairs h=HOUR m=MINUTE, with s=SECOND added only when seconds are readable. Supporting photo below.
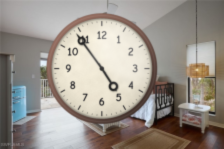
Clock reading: h=4 m=54
